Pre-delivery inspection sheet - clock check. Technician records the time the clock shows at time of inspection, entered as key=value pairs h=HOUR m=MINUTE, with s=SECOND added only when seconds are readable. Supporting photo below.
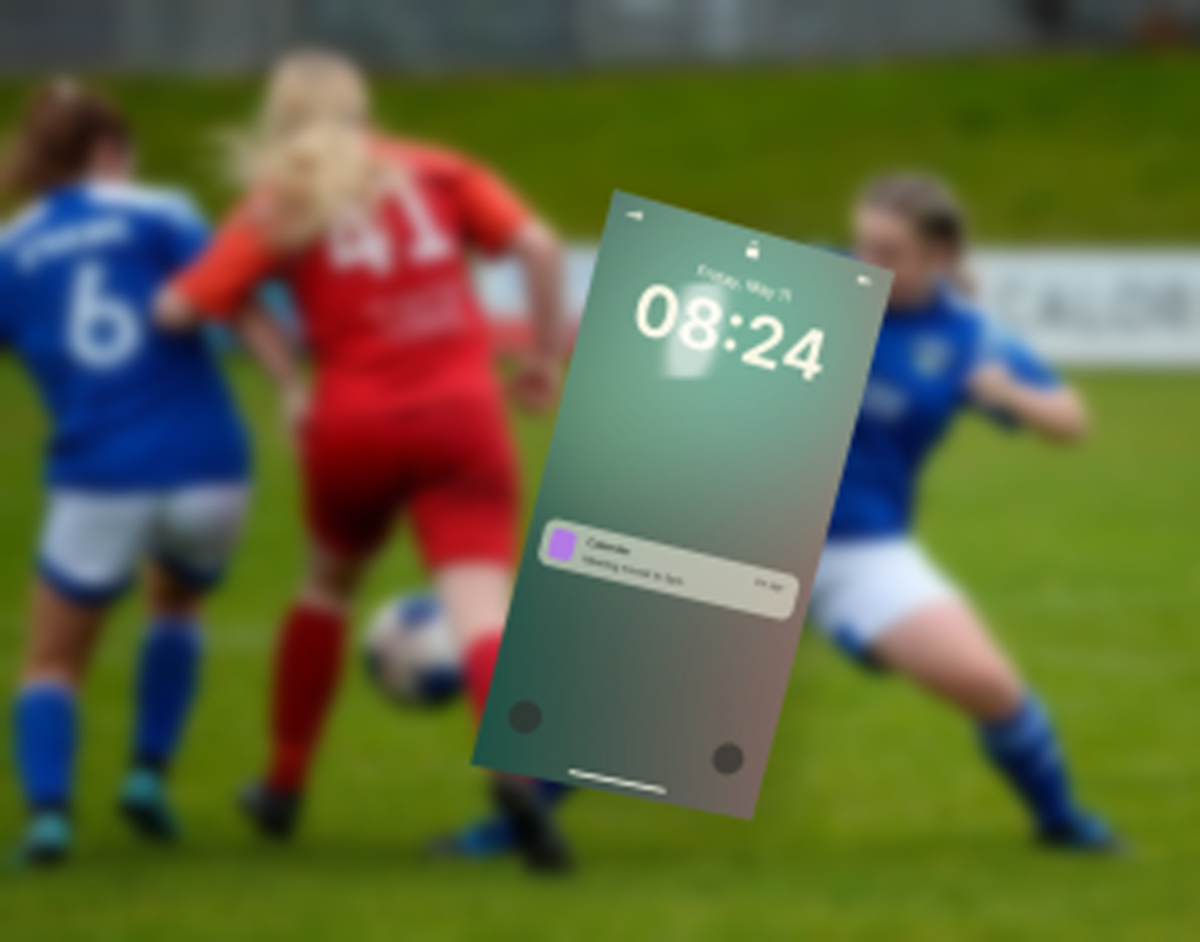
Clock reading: h=8 m=24
